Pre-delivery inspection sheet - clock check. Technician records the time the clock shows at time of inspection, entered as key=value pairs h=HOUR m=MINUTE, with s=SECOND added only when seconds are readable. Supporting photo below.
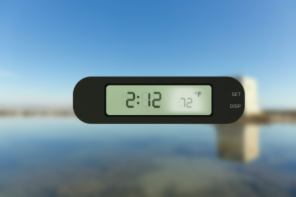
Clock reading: h=2 m=12
